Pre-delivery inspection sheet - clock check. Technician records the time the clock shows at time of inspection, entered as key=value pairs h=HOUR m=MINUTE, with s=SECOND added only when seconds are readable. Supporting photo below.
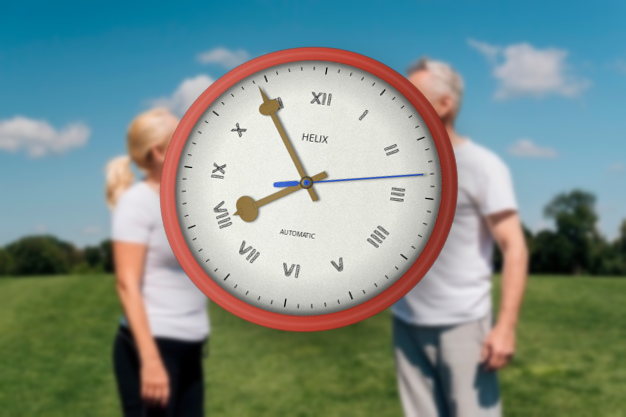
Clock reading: h=7 m=54 s=13
